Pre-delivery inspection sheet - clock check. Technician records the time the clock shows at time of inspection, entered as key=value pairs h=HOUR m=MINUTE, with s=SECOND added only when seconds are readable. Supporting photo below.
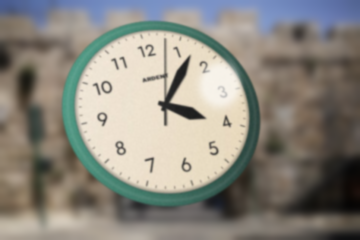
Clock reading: h=4 m=7 s=3
